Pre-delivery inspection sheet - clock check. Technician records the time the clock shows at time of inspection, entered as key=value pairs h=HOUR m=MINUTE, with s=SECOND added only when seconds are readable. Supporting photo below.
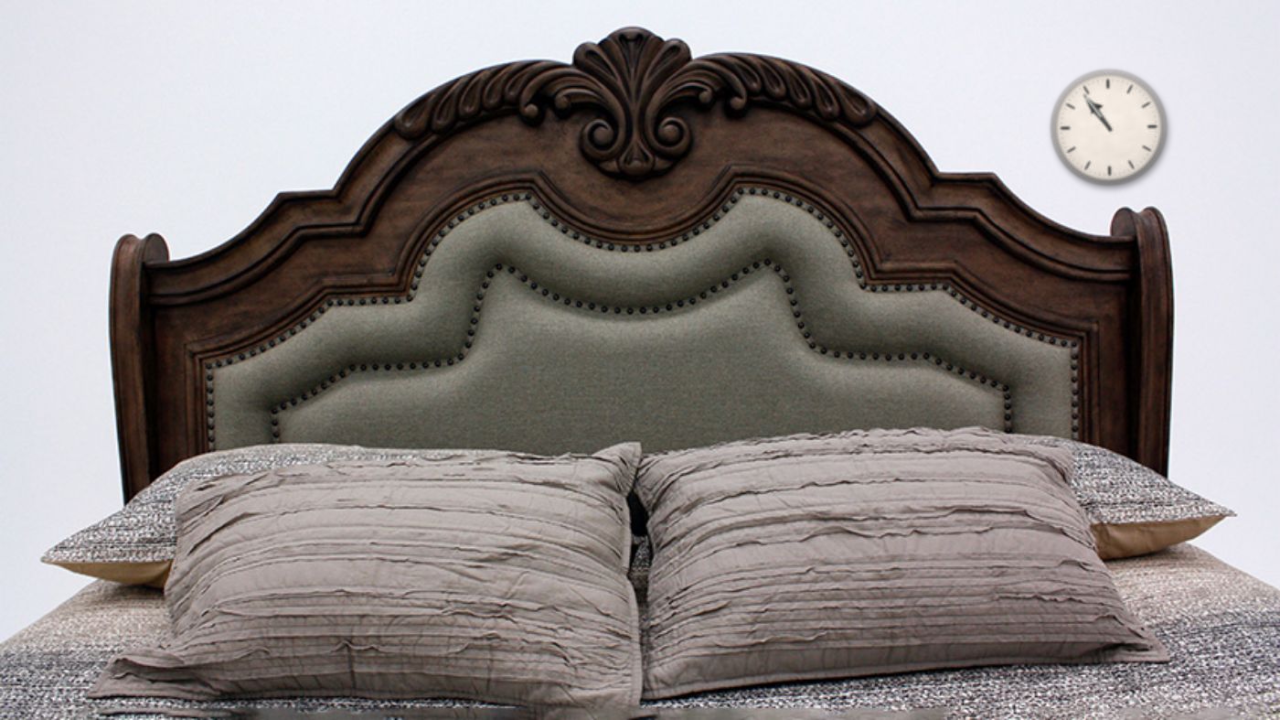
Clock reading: h=10 m=54
